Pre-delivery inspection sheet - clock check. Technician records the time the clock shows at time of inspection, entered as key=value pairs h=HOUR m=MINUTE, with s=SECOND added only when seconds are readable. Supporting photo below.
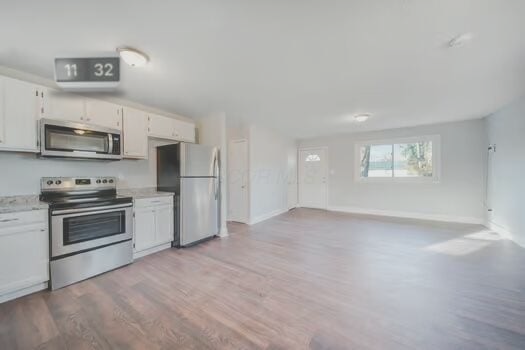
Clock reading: h=11 m=32
